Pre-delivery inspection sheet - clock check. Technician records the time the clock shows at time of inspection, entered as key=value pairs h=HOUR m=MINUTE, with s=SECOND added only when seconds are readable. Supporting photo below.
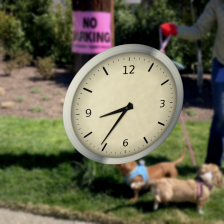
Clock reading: h=8 m=36
